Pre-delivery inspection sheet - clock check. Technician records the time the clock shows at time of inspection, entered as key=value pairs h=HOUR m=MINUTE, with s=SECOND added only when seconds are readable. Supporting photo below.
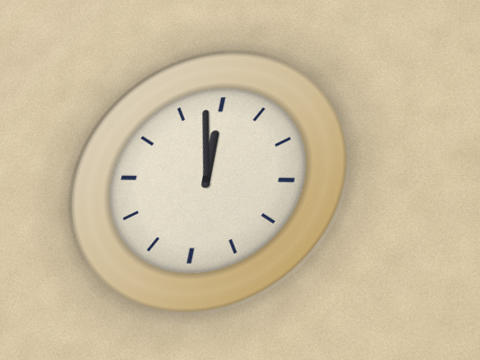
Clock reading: h=11 m=58
